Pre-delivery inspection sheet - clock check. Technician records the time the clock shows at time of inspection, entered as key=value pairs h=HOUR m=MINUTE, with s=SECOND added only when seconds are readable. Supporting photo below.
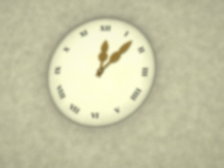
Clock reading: h=12 m=7
